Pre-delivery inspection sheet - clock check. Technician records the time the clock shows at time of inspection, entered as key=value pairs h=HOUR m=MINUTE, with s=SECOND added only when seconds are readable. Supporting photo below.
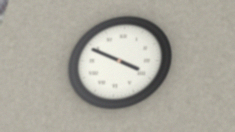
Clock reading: h=3 m=49
